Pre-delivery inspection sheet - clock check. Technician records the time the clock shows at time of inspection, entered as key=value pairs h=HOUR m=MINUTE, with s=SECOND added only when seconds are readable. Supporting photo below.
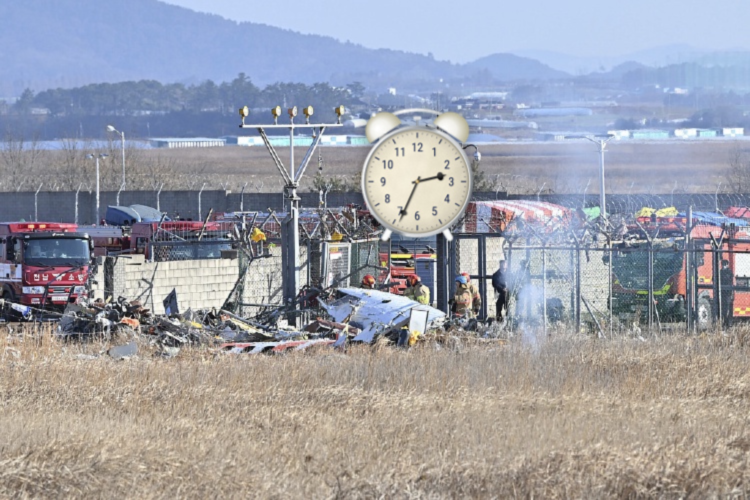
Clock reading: h=2 m=34
